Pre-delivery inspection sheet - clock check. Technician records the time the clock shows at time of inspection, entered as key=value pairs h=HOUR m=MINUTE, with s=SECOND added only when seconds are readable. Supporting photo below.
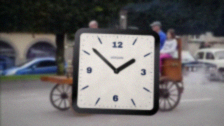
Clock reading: h=1 m=52
